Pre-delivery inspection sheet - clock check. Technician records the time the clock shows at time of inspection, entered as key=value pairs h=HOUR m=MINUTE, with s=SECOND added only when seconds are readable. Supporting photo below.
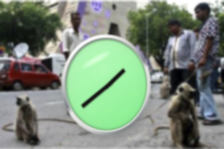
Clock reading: h=1 m=39
